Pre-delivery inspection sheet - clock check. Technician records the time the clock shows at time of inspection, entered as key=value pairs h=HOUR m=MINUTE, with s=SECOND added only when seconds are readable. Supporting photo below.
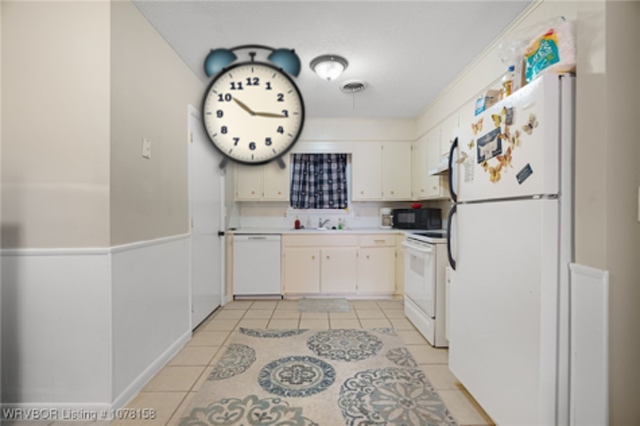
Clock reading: h=10 m=16
